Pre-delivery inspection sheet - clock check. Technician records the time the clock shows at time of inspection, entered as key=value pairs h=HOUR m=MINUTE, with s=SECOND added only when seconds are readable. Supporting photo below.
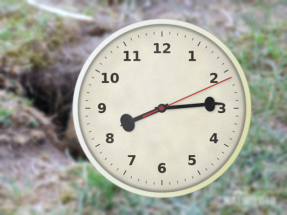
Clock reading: h=8 m=14 s=11
